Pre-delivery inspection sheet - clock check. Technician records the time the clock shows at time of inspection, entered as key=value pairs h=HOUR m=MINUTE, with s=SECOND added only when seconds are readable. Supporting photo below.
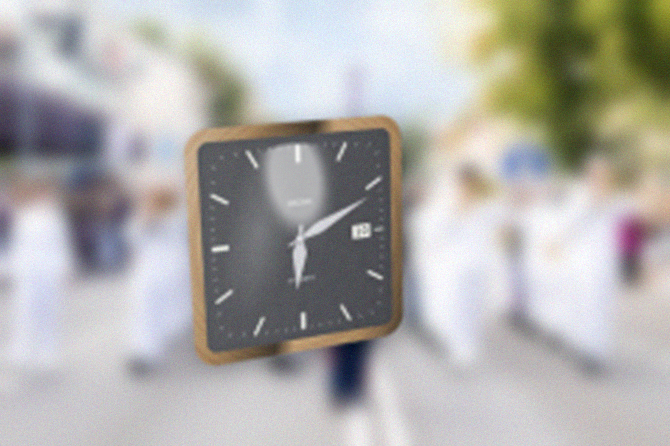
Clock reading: h=6 m=11
